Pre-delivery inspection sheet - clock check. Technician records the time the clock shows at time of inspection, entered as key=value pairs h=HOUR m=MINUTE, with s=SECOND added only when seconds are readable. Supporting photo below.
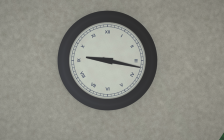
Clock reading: h=9 m=17
